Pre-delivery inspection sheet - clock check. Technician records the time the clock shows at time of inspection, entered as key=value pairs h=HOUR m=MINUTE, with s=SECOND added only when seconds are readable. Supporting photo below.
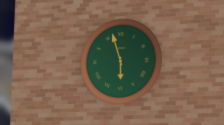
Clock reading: h=5 m=57
